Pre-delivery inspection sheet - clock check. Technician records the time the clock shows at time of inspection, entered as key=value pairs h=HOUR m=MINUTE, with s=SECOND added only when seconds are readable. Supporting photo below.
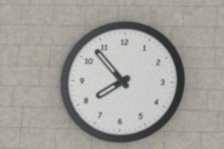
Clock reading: h=7 m=53
